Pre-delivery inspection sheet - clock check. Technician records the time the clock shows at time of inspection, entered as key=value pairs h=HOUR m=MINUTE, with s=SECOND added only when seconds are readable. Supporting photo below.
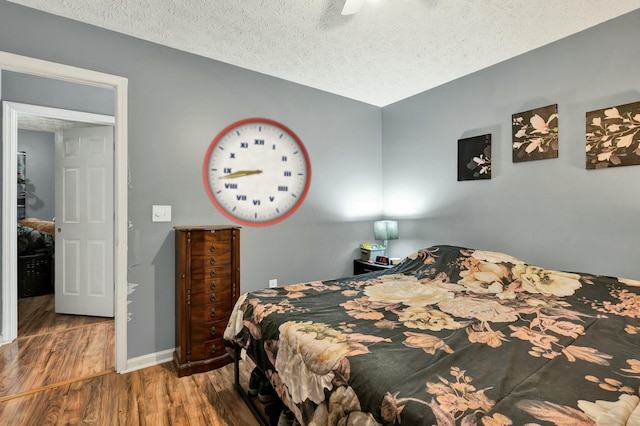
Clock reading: h=8 m=43
